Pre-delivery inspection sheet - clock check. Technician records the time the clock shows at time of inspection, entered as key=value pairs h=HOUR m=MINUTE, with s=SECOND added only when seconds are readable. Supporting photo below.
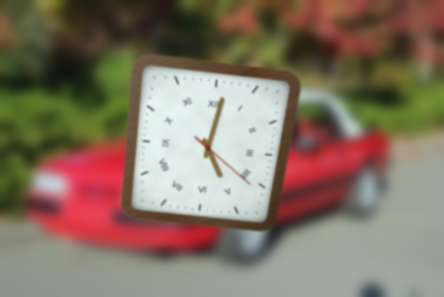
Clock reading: h=5 m=1 s=21
